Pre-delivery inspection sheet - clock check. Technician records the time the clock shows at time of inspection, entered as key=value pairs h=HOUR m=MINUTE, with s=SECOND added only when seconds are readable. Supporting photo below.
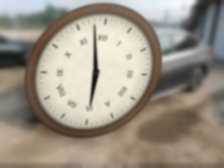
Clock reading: h=5 m=58
